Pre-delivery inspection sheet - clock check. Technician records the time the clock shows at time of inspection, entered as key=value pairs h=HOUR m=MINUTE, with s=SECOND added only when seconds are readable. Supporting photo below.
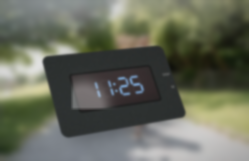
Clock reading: h=11 m=25
